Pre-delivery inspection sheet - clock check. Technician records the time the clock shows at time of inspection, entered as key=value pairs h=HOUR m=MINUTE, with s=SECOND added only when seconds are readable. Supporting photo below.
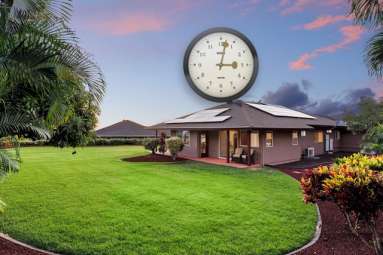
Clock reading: h=3 m=2
